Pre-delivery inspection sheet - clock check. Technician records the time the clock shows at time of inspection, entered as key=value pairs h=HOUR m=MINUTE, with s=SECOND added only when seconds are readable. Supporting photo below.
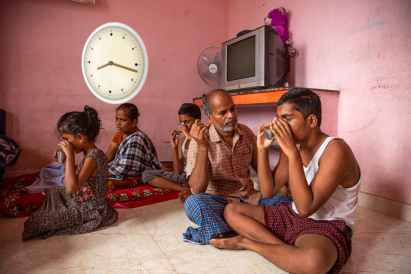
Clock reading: h=8 m=17
